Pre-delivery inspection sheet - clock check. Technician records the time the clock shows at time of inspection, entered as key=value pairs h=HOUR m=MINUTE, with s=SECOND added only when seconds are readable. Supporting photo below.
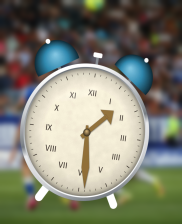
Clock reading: h=1 m=29
